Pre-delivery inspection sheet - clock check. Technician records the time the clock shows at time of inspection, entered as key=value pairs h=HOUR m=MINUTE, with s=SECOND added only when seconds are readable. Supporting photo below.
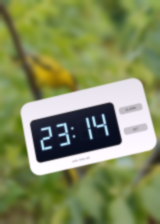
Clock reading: h=23 m=14
